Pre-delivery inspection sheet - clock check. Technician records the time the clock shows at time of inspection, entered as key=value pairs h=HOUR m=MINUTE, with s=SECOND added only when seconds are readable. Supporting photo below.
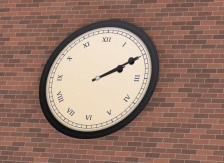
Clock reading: h=2 m=10
